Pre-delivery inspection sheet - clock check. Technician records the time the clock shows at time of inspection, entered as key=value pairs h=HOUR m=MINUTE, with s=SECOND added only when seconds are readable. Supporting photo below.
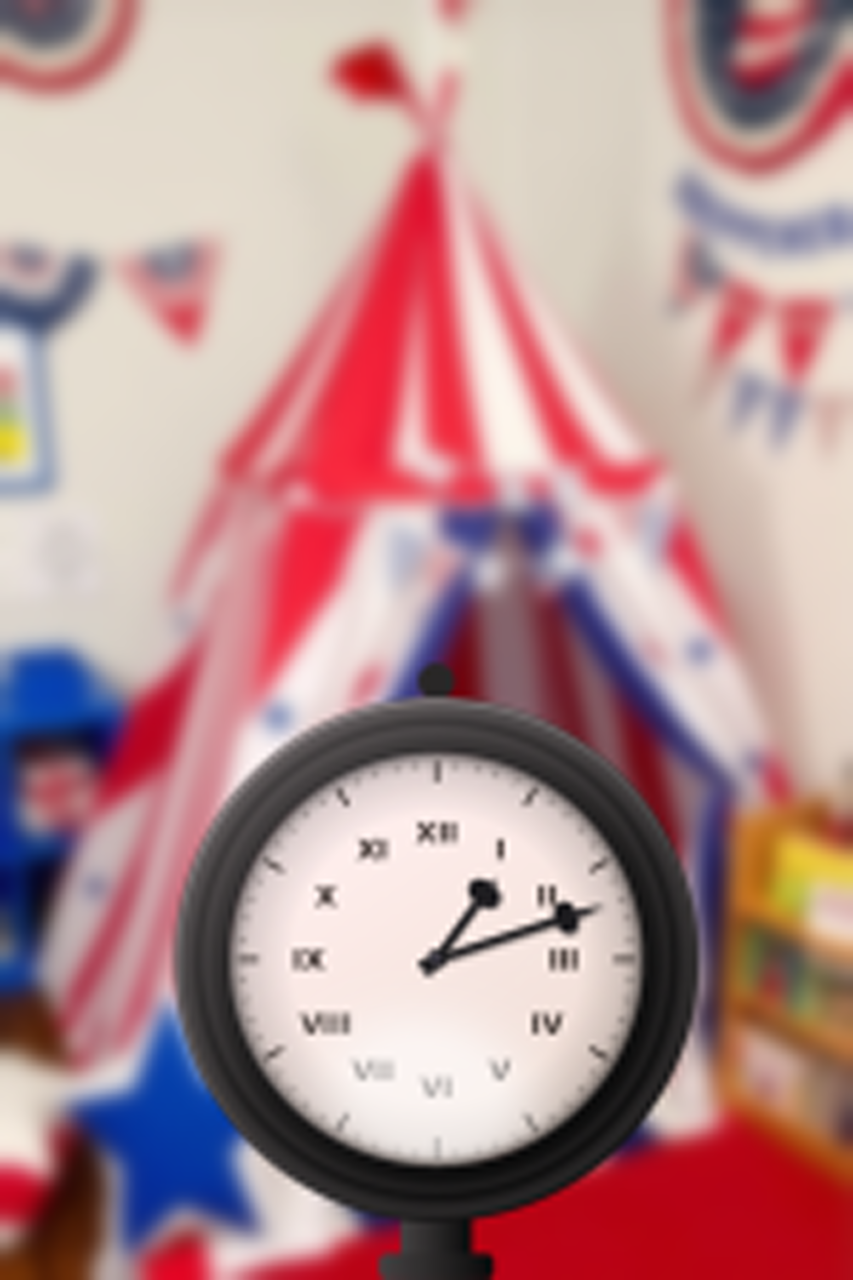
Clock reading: h=1 m=12
